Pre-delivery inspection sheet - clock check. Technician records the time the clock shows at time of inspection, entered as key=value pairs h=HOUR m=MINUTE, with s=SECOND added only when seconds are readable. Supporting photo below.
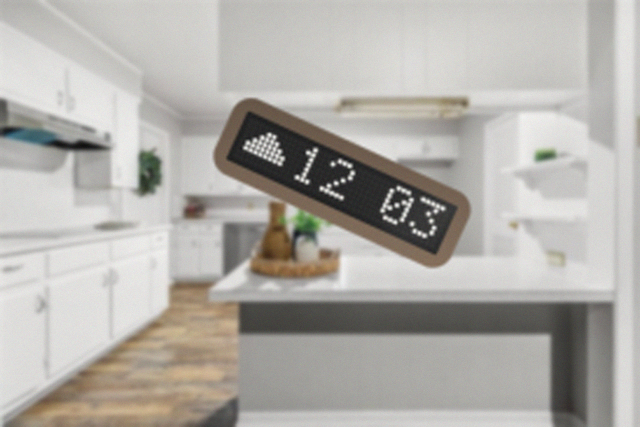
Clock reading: h=12 m=3
